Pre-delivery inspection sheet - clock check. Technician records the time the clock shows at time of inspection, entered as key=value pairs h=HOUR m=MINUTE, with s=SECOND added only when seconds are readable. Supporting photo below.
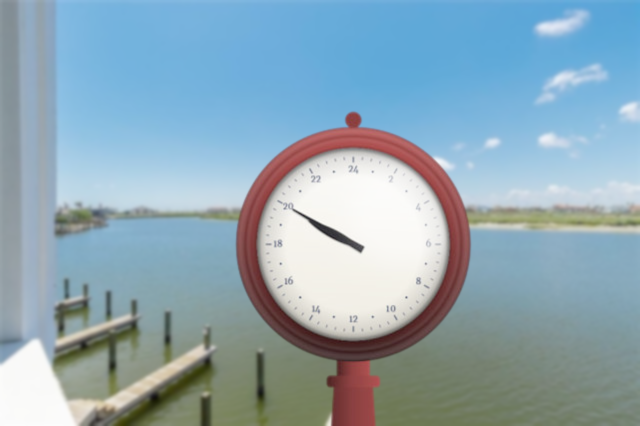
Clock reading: h=19 m=50
